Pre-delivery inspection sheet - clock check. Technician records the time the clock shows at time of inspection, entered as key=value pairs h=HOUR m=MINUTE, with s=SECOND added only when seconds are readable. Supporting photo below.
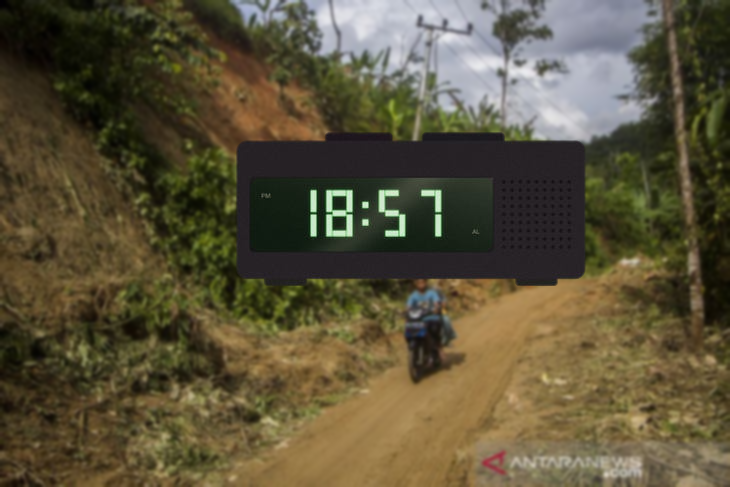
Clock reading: h=18 m=57
